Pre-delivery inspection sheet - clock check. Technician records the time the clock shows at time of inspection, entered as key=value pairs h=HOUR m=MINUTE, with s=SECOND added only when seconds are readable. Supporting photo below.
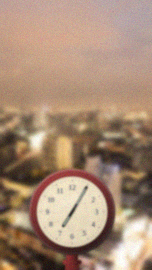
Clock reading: h=7 m=5
